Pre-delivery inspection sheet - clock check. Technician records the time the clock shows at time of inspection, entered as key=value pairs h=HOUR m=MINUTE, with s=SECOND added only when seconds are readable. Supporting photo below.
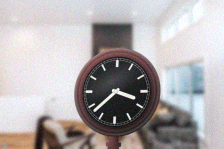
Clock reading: h=3 m=38
